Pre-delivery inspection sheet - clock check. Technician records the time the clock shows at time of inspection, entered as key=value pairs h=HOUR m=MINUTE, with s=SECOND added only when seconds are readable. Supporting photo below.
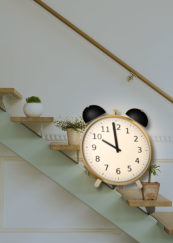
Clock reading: h=9 m=59
